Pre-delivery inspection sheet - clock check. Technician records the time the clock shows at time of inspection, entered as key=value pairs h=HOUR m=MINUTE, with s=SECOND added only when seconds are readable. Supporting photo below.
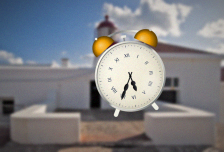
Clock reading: h=5 m=35
